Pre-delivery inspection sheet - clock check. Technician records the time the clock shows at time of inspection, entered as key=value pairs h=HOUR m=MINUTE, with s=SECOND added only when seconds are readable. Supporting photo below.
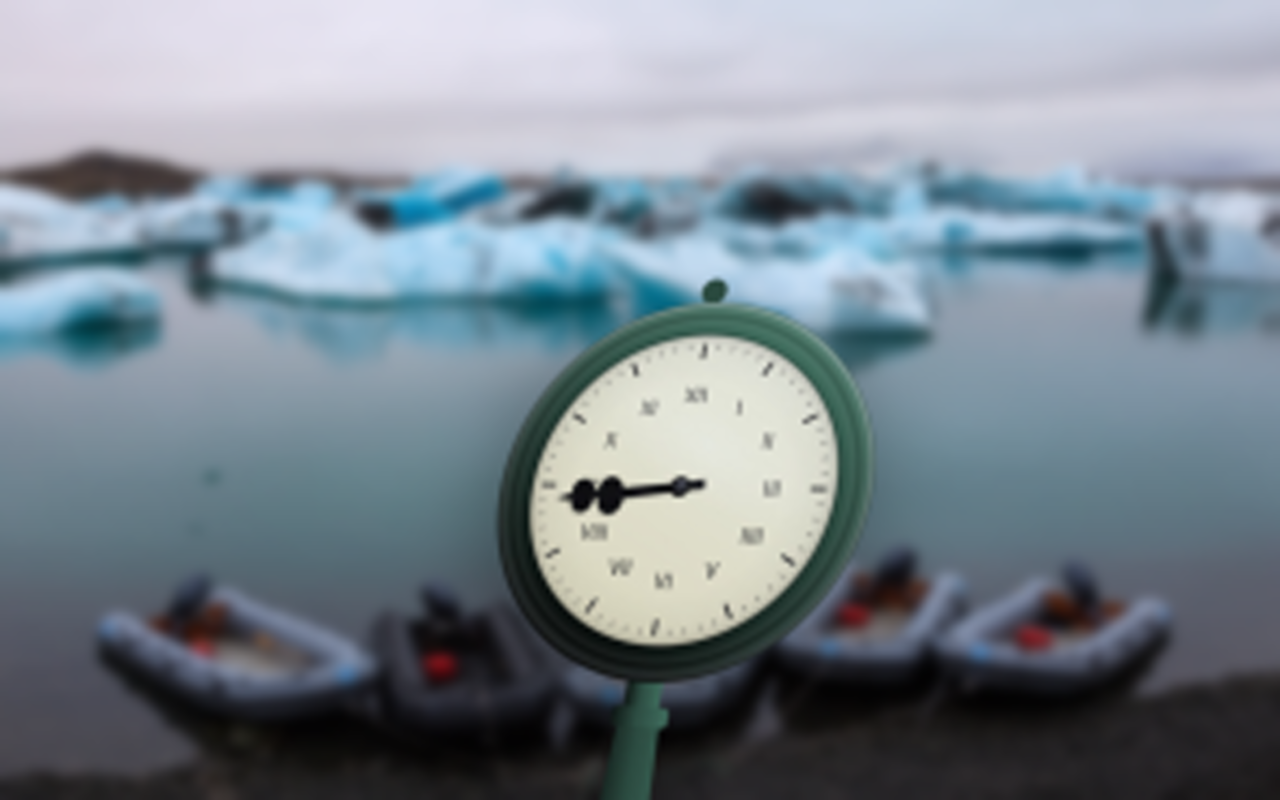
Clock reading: h=8 m=44
